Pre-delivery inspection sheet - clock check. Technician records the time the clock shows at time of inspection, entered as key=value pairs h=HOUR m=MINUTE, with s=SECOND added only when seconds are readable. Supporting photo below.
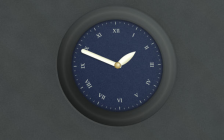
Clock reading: h=1 m=49
